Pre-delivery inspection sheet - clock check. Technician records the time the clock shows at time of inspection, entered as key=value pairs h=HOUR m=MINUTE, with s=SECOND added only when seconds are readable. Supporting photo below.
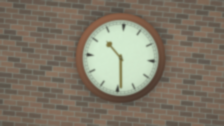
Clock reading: h=10 m=29
